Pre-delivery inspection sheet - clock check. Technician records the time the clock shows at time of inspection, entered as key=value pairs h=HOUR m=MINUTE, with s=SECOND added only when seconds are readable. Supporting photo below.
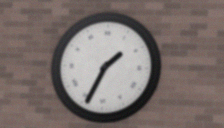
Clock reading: h=1 m=34
